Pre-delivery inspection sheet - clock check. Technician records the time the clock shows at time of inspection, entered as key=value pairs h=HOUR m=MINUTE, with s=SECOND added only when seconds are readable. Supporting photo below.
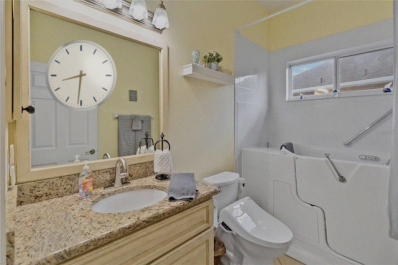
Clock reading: h=8 m=31
